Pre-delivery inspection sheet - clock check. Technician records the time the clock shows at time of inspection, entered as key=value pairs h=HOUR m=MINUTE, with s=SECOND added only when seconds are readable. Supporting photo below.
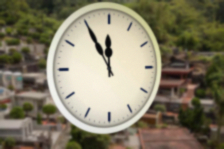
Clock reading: h=11 m=55
